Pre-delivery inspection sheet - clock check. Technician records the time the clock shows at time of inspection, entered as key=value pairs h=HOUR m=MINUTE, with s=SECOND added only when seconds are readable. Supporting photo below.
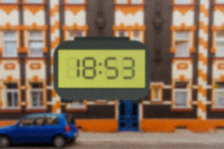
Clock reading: h=18 m=53
